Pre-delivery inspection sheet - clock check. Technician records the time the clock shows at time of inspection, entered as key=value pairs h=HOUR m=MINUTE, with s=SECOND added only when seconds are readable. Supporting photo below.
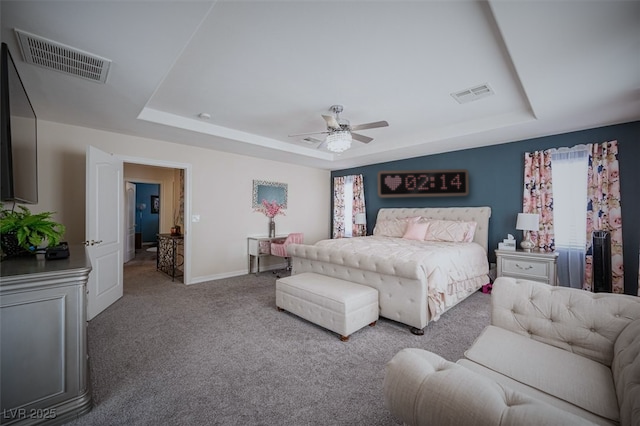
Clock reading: h=2 m=14
